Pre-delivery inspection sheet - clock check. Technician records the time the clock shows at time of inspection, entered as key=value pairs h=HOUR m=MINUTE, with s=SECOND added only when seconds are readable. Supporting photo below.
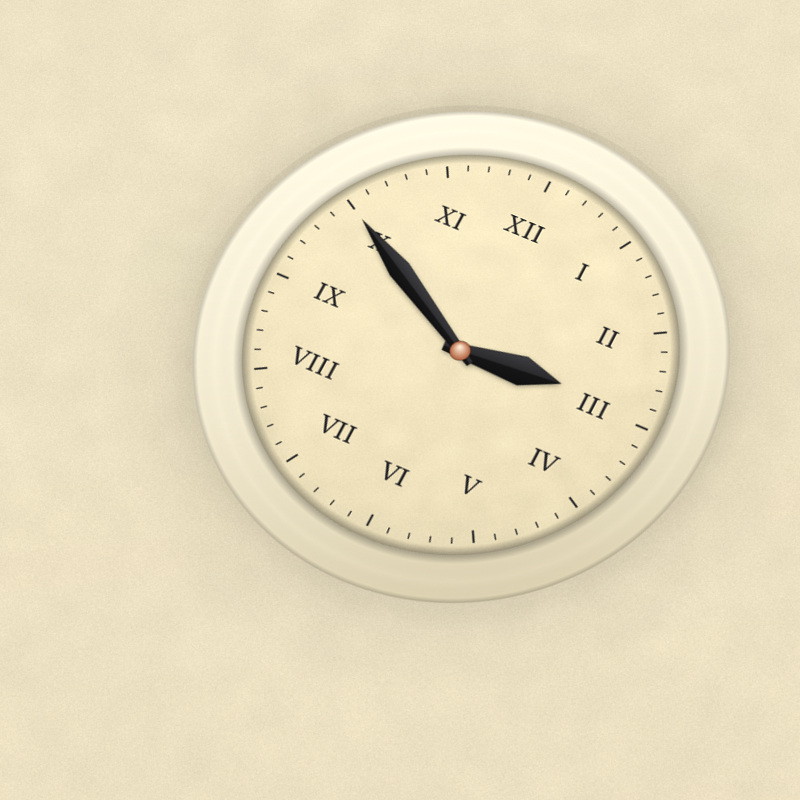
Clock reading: h=2 m=50
